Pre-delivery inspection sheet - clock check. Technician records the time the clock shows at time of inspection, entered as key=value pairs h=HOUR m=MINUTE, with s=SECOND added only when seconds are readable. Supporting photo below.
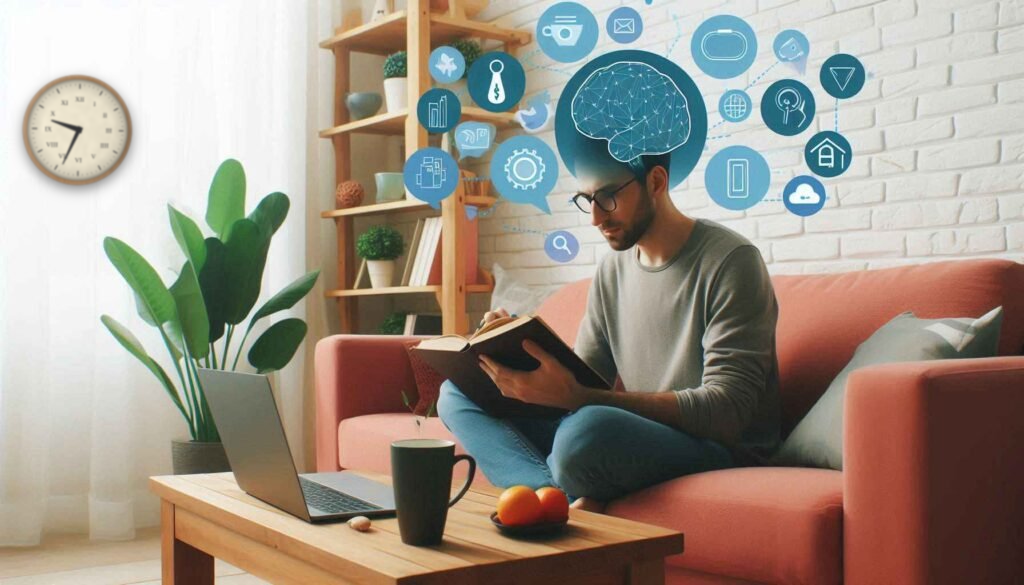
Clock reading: h=9 m=34
